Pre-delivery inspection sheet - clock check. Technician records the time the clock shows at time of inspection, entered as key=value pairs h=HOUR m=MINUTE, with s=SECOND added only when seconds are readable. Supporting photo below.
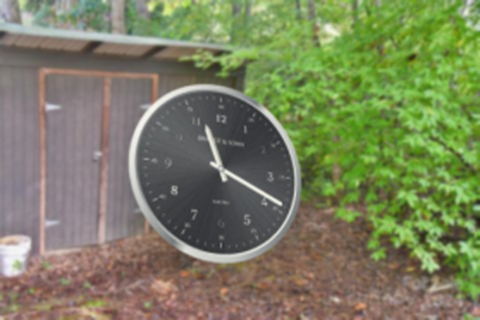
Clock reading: h=11 m=19
